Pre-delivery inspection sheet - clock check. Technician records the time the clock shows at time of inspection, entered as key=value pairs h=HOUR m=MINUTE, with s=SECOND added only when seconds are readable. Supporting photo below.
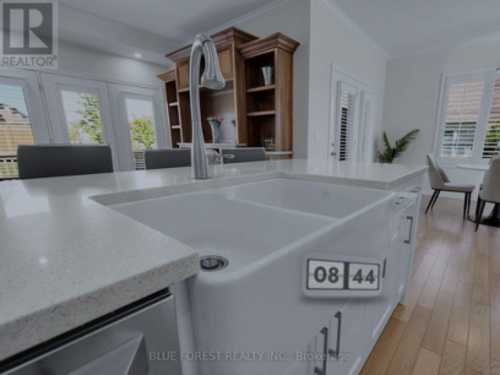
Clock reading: h=8 m=44
